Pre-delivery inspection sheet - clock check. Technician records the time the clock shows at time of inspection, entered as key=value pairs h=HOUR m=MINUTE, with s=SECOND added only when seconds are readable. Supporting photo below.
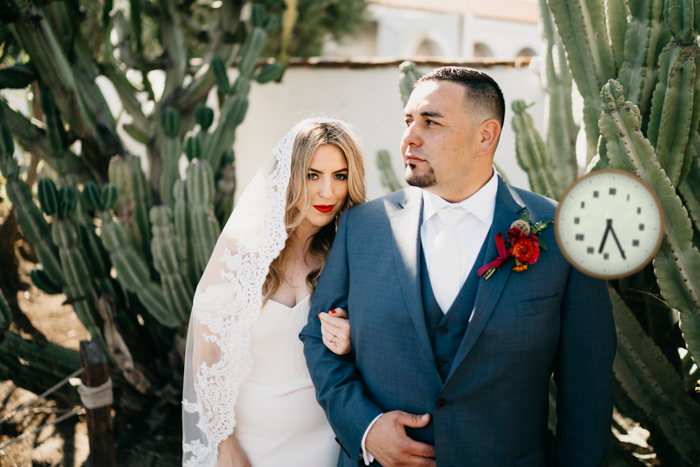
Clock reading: h=6 m=25
